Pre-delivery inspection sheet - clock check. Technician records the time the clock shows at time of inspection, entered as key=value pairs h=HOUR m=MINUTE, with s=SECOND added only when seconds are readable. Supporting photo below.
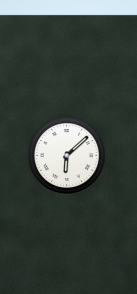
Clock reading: h=6 m=8
